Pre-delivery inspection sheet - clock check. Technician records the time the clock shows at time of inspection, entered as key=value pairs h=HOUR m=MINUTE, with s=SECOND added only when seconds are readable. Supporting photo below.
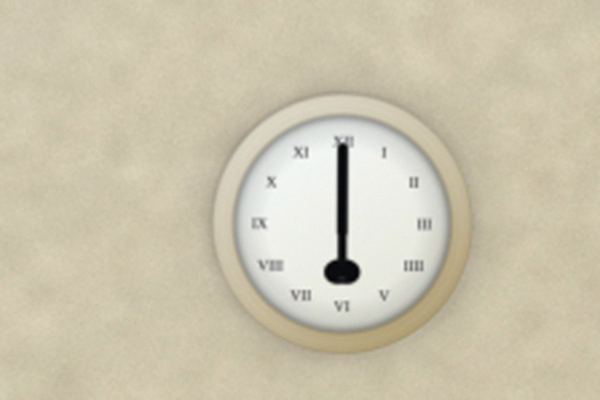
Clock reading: h=6 m=0
